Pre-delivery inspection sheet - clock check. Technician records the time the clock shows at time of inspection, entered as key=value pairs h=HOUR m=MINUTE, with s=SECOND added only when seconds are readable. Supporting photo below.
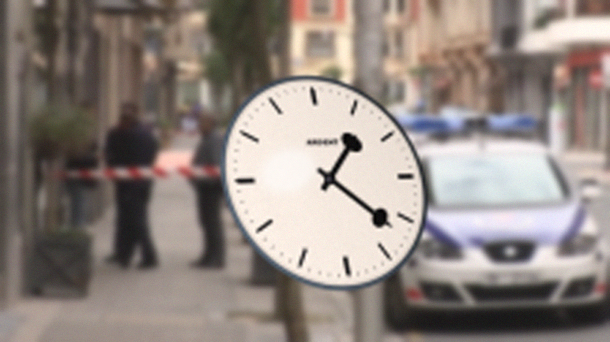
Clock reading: h=1 m=22
